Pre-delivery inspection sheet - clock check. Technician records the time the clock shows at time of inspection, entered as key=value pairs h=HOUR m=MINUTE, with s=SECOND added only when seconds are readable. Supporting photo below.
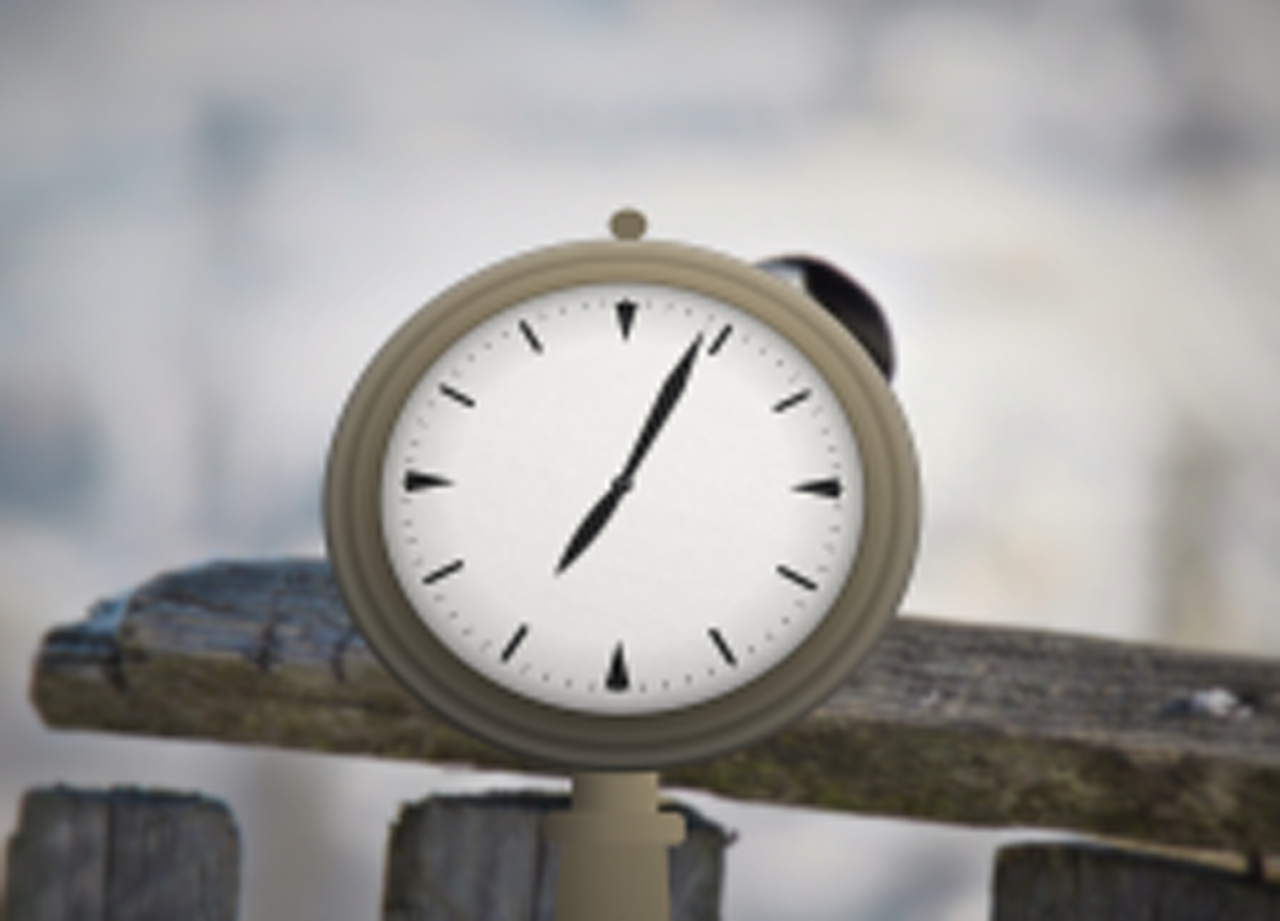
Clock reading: h=7 m=4
